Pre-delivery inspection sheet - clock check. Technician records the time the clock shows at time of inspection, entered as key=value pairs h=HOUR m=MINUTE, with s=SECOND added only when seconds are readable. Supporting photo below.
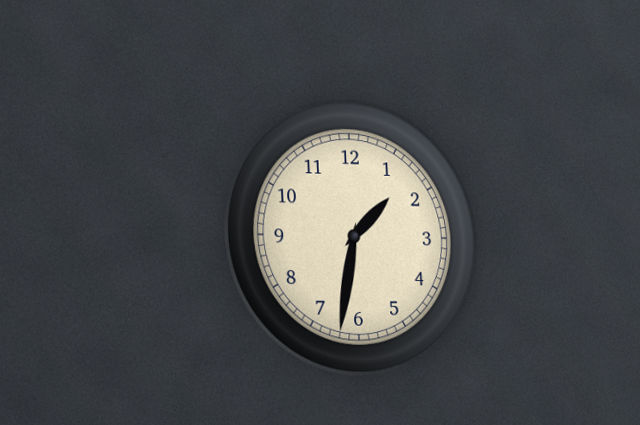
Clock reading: h=1 m=32
